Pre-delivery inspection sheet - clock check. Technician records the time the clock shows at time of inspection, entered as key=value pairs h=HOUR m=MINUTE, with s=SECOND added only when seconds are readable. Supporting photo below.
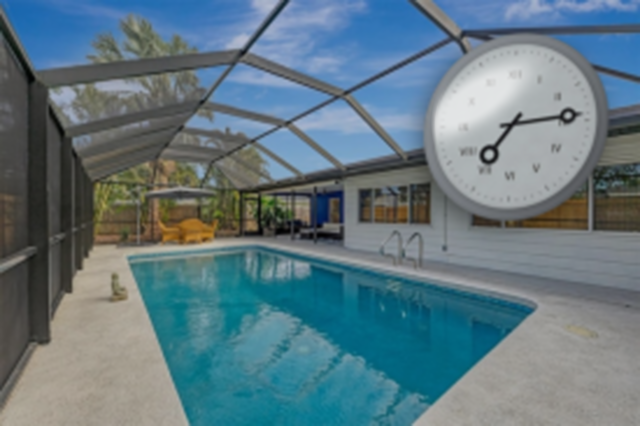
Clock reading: h=7 m=14
